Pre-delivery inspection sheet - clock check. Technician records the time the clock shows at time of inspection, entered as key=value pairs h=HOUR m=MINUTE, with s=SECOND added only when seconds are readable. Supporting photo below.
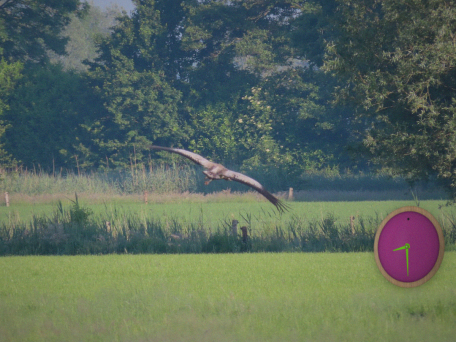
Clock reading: h=8 m=29
